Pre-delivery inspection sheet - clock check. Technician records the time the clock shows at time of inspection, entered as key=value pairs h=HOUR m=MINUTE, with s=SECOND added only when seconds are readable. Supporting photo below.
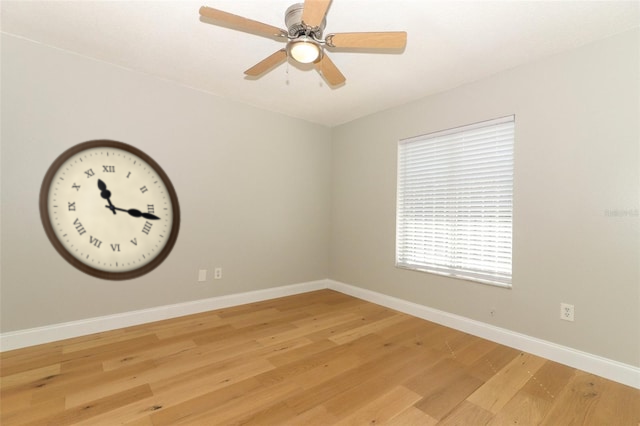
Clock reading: h=11 m=17
